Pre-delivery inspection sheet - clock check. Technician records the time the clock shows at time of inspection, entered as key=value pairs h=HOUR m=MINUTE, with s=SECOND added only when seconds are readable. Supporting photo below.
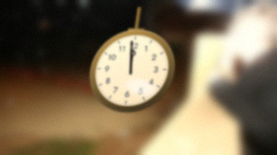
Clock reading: h=11 m=59
